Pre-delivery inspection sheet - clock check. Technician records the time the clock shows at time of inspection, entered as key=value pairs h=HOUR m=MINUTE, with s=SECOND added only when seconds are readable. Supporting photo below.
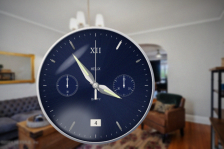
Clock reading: h=3 m=54
